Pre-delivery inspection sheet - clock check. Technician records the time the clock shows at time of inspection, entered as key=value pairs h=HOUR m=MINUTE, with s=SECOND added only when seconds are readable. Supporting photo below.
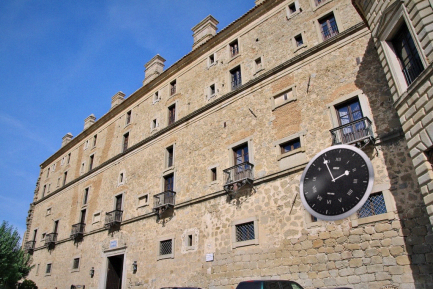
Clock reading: h=1 m=54
